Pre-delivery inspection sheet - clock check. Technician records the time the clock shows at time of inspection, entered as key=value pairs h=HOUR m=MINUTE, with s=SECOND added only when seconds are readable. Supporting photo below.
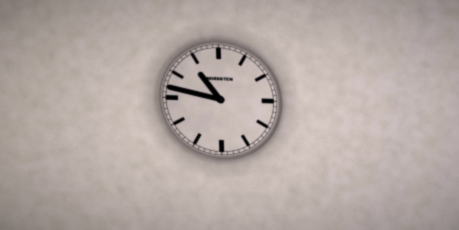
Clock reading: h=10 m=47
